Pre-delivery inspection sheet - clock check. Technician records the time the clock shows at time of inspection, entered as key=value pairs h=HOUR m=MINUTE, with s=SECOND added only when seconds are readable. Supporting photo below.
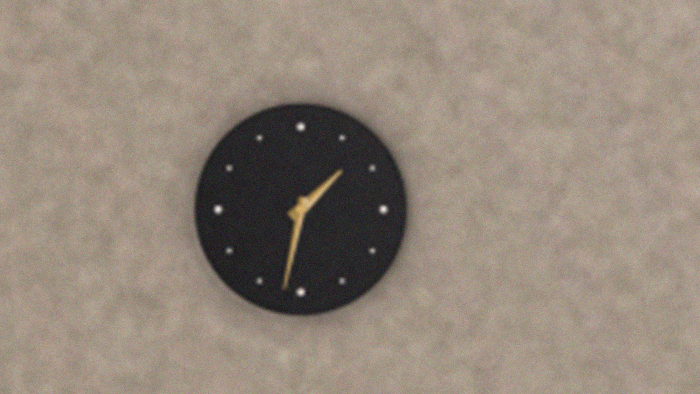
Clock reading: h=1 m=32
